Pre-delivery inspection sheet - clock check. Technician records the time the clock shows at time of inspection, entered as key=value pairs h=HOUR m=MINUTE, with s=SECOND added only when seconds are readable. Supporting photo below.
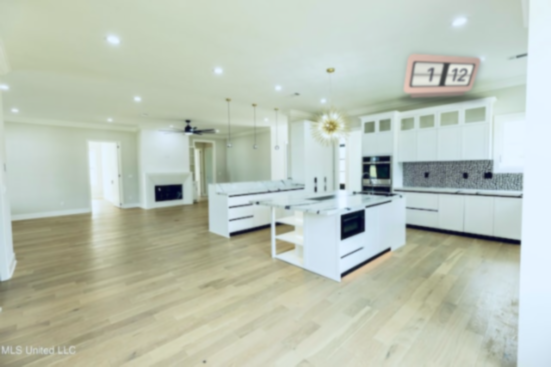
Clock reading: h=1 m=12
